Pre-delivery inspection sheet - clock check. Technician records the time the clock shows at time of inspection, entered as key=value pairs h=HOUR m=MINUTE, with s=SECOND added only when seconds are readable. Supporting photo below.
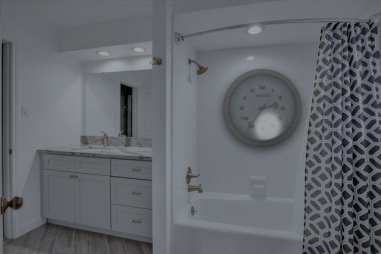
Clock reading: h=2 m=36
